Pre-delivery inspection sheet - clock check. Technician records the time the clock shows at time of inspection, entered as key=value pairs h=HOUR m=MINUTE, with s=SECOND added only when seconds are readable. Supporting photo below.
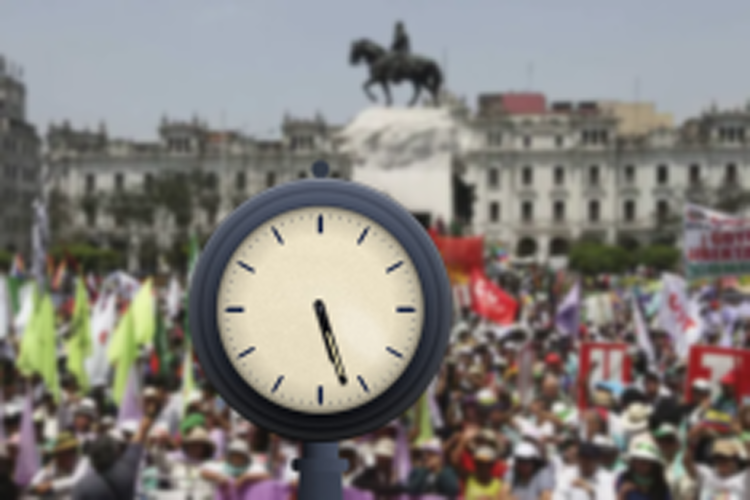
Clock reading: h=5 m=27
